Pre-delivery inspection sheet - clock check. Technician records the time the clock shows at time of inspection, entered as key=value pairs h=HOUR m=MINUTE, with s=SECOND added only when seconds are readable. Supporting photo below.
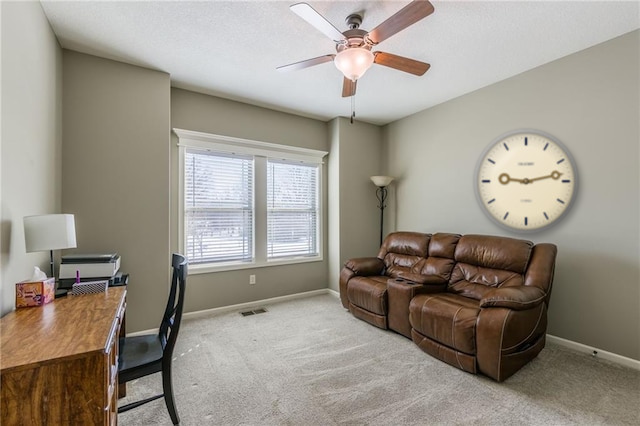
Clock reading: h=9 m=13
